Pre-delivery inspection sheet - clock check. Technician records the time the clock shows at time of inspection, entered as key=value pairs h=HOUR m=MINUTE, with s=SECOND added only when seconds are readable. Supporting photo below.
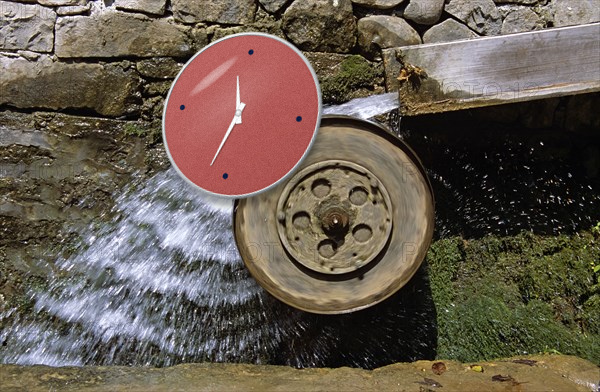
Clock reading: h=11 m=33
